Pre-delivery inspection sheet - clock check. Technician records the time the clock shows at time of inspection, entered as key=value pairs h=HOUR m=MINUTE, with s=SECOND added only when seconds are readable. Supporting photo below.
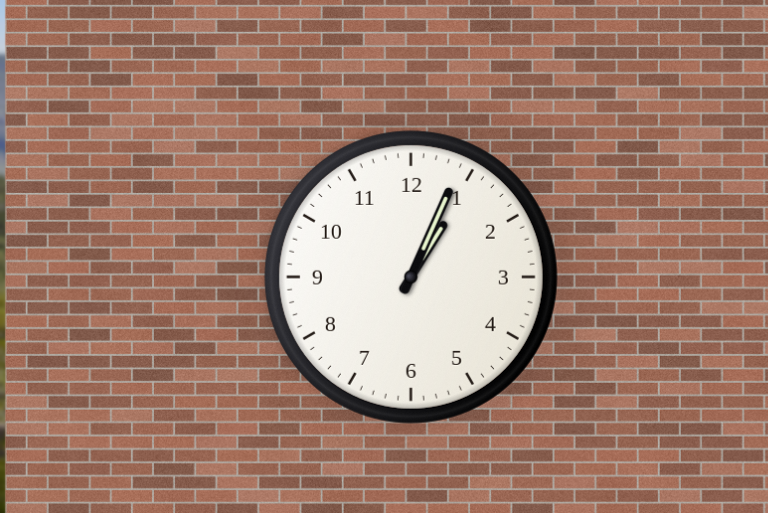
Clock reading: h=1 m=4
